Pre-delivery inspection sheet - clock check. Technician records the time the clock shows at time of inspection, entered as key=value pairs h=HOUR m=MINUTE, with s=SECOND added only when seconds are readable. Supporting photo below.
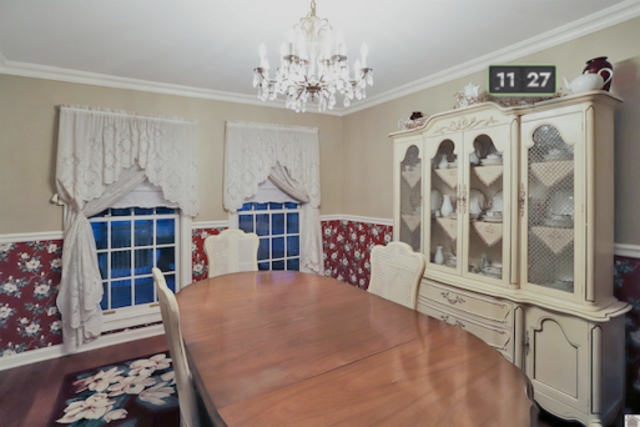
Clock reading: h=11 m=27
